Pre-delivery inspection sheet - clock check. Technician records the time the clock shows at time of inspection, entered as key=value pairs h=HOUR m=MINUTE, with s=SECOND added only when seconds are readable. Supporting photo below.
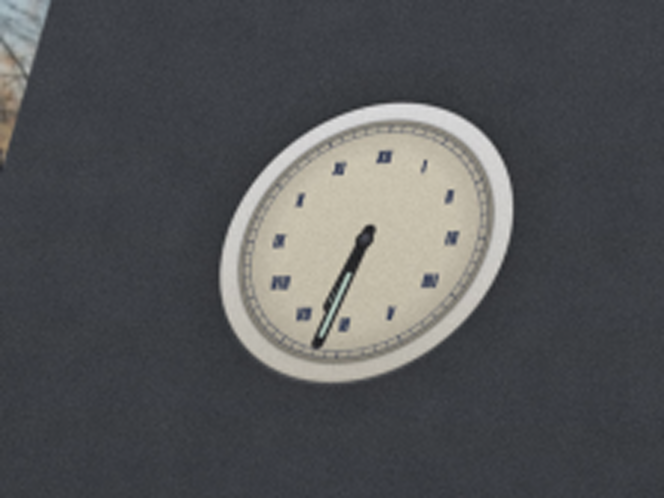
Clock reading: h=6 m=32
